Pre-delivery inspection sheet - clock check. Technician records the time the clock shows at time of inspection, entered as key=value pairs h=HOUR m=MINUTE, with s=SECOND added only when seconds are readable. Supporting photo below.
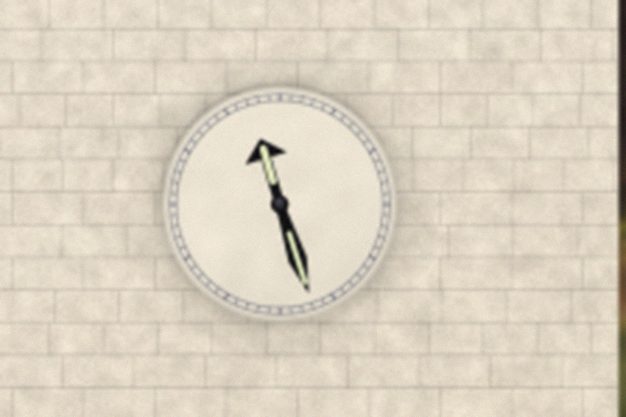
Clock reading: h=11 m=27
